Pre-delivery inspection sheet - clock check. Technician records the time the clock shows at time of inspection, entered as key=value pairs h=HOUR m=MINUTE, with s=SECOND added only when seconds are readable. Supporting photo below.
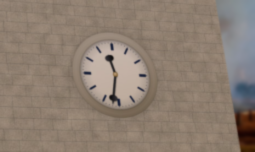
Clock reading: h=11 m=32
